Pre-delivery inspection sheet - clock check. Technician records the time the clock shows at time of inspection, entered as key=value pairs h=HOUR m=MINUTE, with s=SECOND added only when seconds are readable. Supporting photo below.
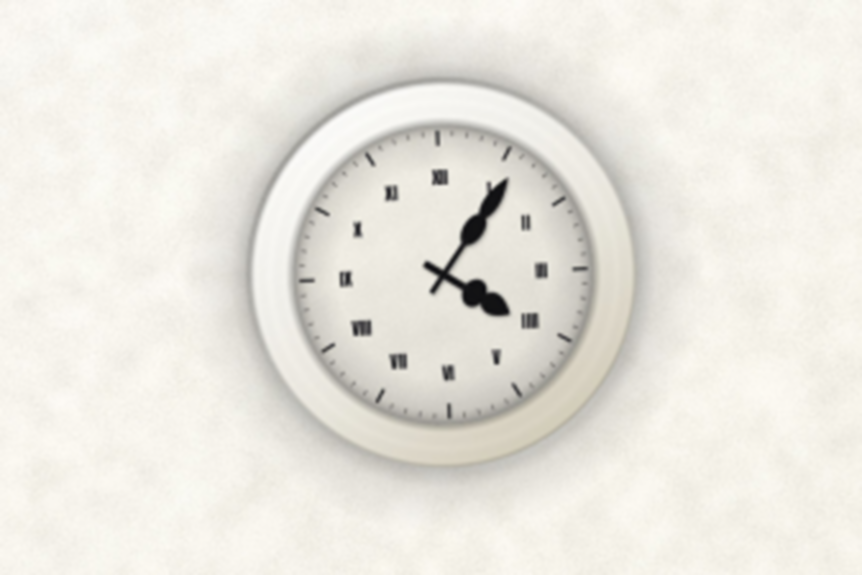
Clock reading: h=4 m=6
